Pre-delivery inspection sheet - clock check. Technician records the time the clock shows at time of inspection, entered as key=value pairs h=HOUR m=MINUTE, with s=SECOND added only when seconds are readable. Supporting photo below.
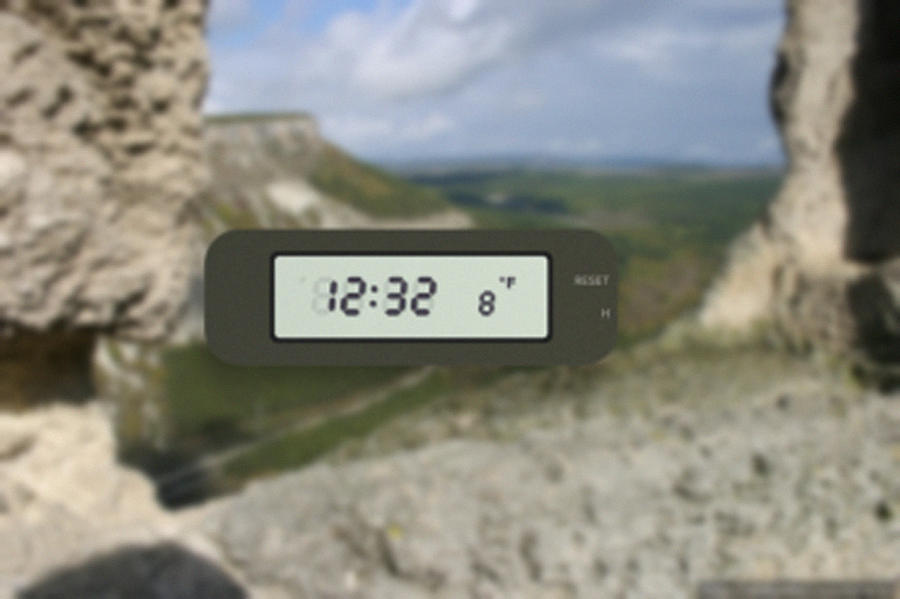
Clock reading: h=12 m=32
